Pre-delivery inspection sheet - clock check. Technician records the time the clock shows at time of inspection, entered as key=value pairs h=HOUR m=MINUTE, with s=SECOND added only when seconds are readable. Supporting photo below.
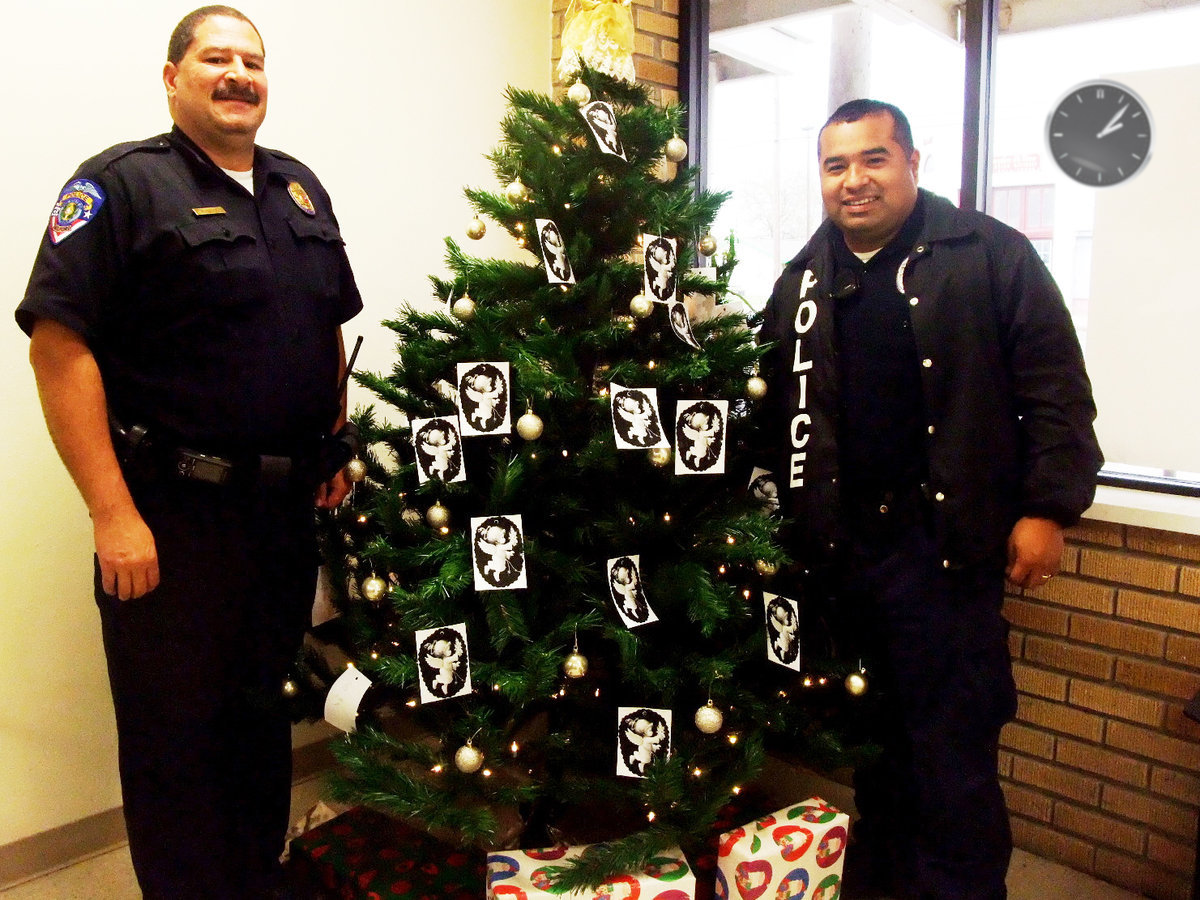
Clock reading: h=2 m=7
